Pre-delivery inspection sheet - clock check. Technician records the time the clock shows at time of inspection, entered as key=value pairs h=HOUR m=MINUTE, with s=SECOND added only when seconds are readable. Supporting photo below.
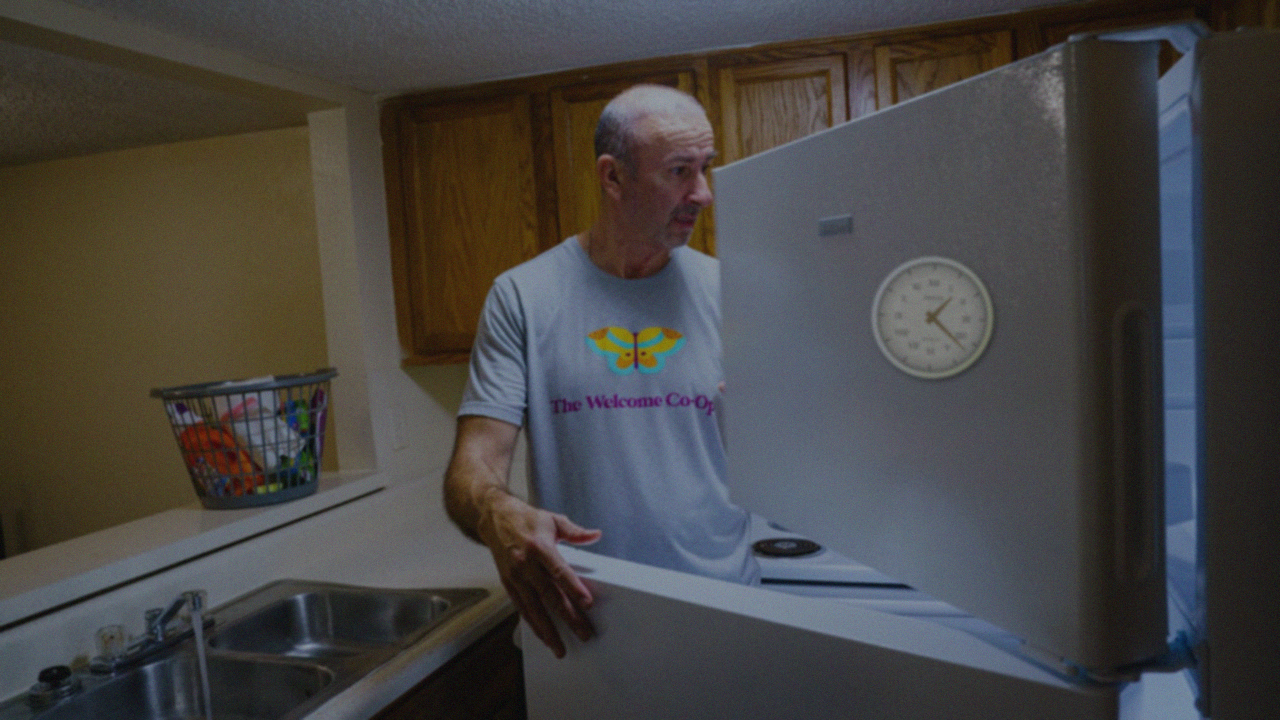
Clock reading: h=1 m=22
